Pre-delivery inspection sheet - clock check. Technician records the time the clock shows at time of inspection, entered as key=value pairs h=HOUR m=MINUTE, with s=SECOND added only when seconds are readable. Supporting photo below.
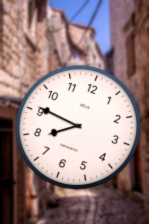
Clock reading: h=7 m=46
